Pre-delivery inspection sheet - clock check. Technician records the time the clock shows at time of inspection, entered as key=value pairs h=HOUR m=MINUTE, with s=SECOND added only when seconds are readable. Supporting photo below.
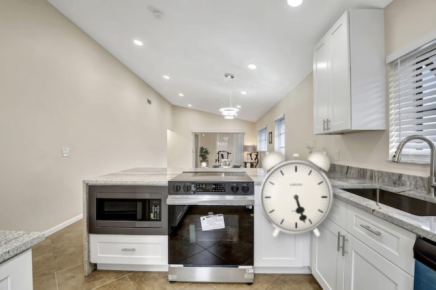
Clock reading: h=5 m=27
